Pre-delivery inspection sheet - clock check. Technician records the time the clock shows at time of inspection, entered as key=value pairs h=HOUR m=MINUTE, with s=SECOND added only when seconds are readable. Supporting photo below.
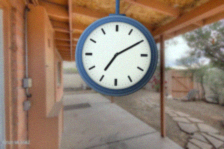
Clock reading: h=7 m=10
